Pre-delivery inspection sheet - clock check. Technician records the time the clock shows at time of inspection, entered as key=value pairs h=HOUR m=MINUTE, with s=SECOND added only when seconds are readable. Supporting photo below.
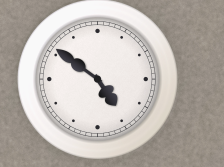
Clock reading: h=4 m=51
